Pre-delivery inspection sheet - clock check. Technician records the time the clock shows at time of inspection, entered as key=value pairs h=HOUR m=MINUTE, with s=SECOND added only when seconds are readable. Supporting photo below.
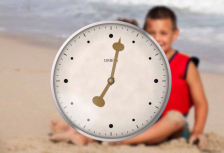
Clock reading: h=7 m=2
